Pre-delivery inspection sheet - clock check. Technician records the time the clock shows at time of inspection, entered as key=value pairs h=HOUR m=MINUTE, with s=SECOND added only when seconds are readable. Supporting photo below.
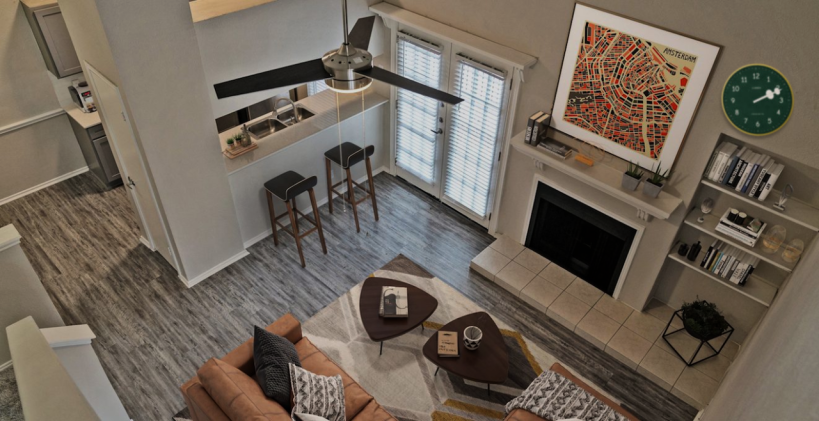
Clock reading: h=2 m=11
